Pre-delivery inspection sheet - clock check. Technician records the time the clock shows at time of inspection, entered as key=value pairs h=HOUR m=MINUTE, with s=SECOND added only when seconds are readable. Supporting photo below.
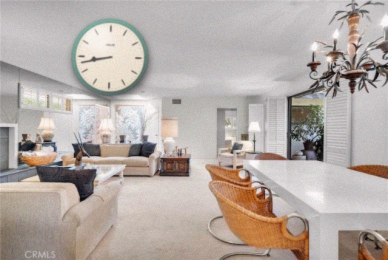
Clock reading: h=8 m=43
